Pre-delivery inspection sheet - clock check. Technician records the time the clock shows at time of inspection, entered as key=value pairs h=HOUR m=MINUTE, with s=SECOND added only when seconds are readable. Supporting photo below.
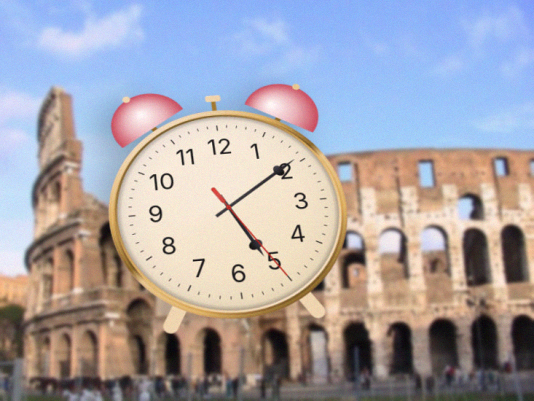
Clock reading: h=5 m=9 s=25
